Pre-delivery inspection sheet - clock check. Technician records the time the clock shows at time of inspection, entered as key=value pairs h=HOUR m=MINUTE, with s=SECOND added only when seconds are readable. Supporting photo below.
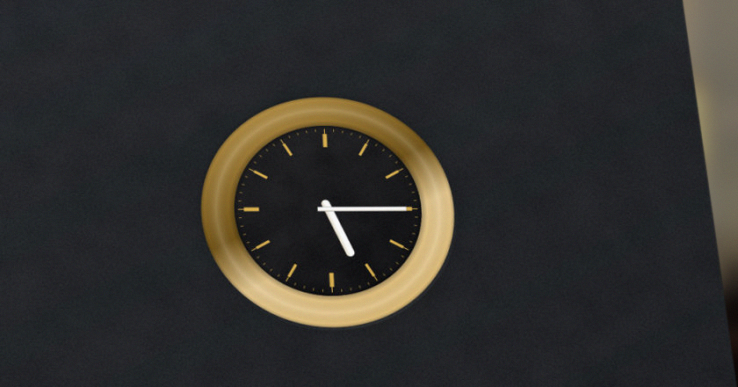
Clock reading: h=5 m=15
